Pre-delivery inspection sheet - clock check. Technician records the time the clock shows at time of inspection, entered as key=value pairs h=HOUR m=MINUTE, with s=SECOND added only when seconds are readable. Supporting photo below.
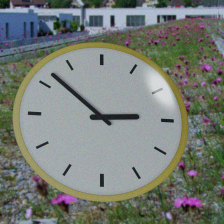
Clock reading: h=2 m=52
